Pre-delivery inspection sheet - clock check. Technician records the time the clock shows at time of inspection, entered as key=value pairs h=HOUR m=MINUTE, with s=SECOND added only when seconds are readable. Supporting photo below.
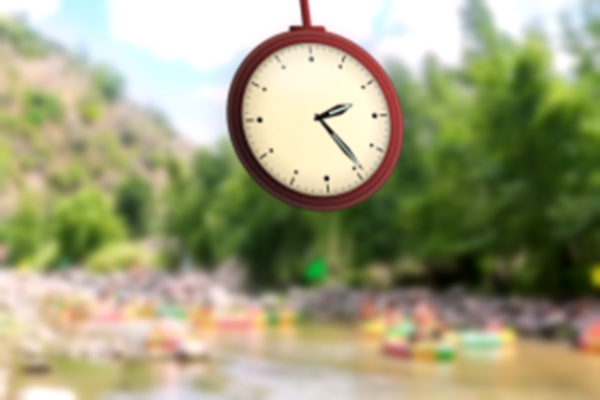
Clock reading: h=2 m=24
